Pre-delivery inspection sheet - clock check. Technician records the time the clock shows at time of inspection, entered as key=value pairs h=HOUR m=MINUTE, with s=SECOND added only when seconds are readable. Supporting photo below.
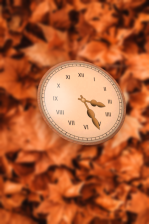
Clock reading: h=3 m=26
